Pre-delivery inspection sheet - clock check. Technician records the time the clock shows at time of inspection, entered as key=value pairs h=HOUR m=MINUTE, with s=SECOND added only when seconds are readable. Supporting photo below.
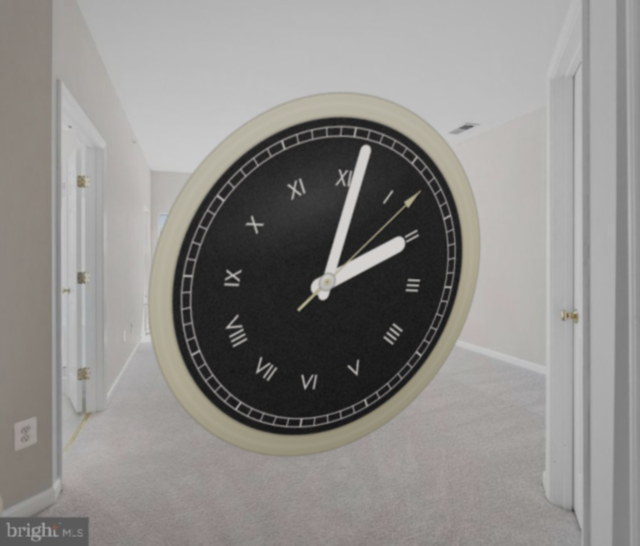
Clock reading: h=2 m=1 s=7
